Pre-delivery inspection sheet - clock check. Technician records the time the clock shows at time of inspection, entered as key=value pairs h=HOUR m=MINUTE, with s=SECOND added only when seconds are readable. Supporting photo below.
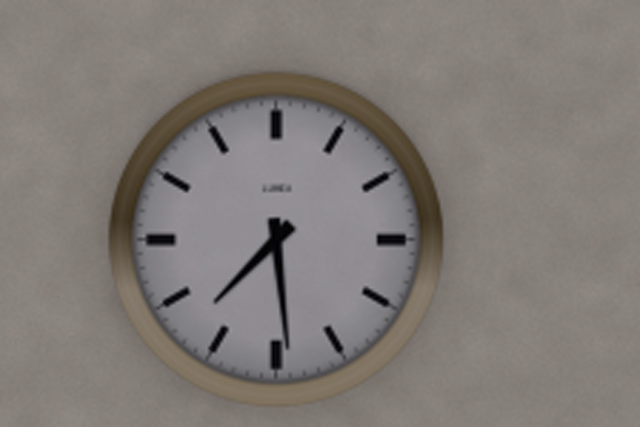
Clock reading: h=7 m=29
